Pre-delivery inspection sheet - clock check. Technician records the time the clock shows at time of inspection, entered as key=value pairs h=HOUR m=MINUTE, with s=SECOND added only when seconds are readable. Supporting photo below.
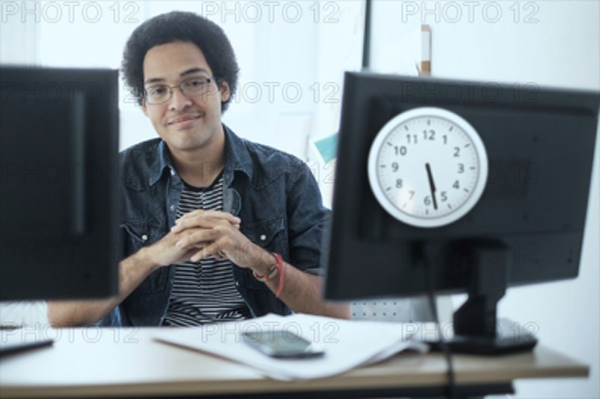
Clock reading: h=5 m=28
